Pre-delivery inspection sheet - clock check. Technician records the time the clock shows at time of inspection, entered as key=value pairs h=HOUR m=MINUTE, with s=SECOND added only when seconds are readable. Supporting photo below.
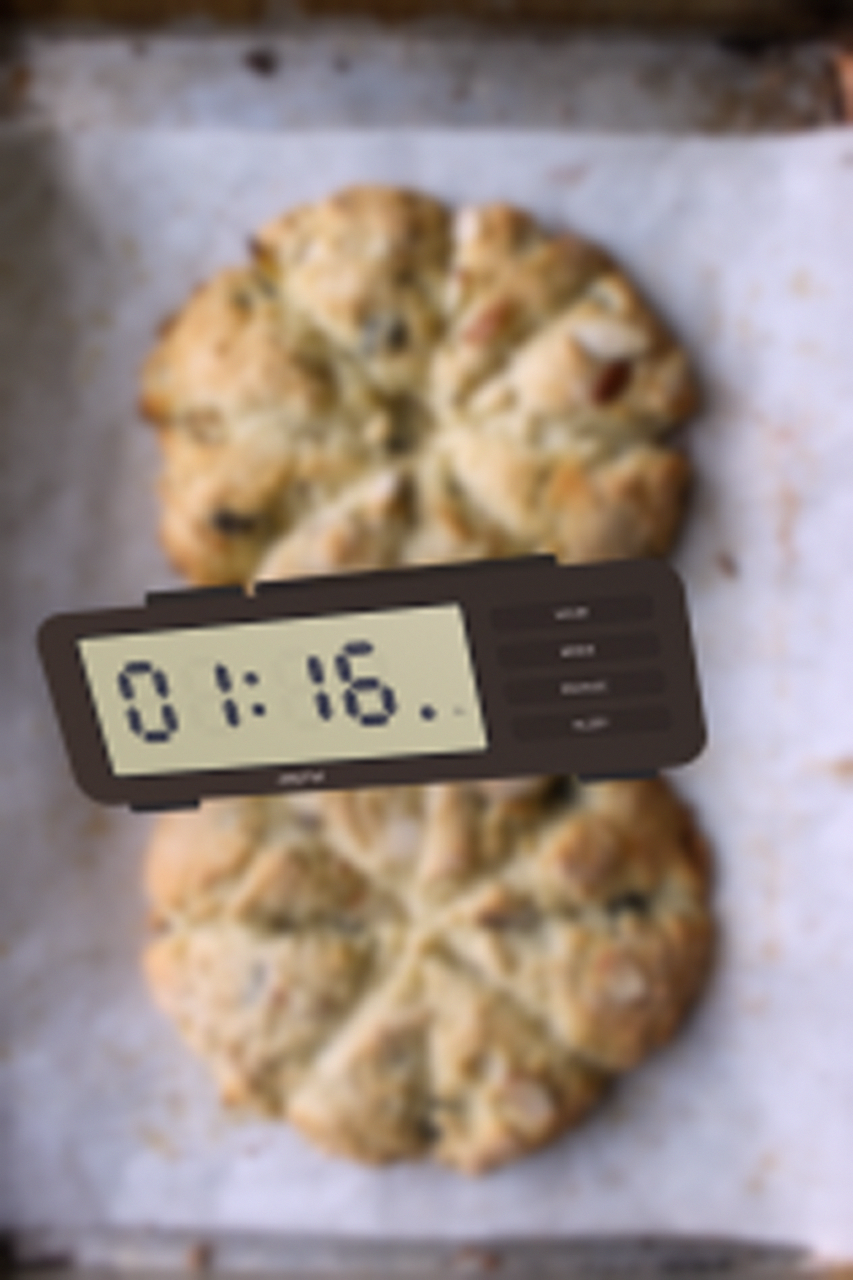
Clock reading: h=1 m=16
